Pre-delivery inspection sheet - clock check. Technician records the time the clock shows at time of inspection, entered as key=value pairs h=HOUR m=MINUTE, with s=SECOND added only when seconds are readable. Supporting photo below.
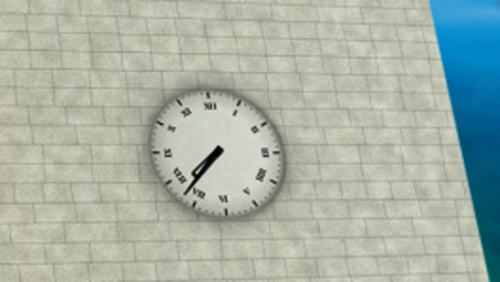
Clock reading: h=7 m=37
